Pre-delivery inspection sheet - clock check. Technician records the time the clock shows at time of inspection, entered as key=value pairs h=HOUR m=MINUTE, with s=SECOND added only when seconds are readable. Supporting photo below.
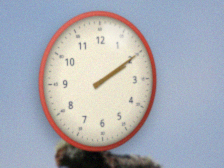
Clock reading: h=2 m=10
